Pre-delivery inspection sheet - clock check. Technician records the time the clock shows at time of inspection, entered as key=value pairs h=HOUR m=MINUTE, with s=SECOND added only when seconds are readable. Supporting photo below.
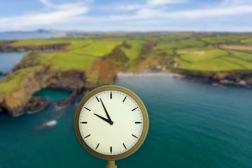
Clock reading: h=9 m=56
